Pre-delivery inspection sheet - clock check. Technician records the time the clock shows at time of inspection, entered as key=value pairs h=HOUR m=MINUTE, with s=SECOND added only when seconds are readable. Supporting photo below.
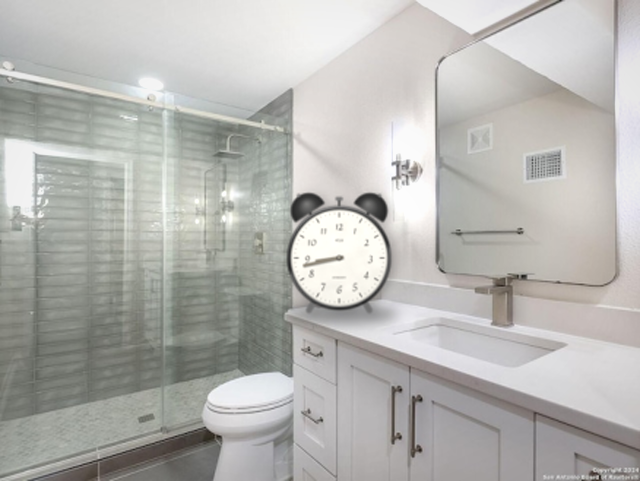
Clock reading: h=8 m=43
